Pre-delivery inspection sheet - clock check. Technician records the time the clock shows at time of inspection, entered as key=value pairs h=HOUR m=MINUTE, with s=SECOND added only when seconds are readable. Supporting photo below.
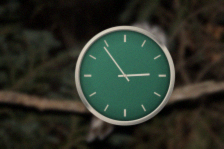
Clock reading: h=2 m=54
